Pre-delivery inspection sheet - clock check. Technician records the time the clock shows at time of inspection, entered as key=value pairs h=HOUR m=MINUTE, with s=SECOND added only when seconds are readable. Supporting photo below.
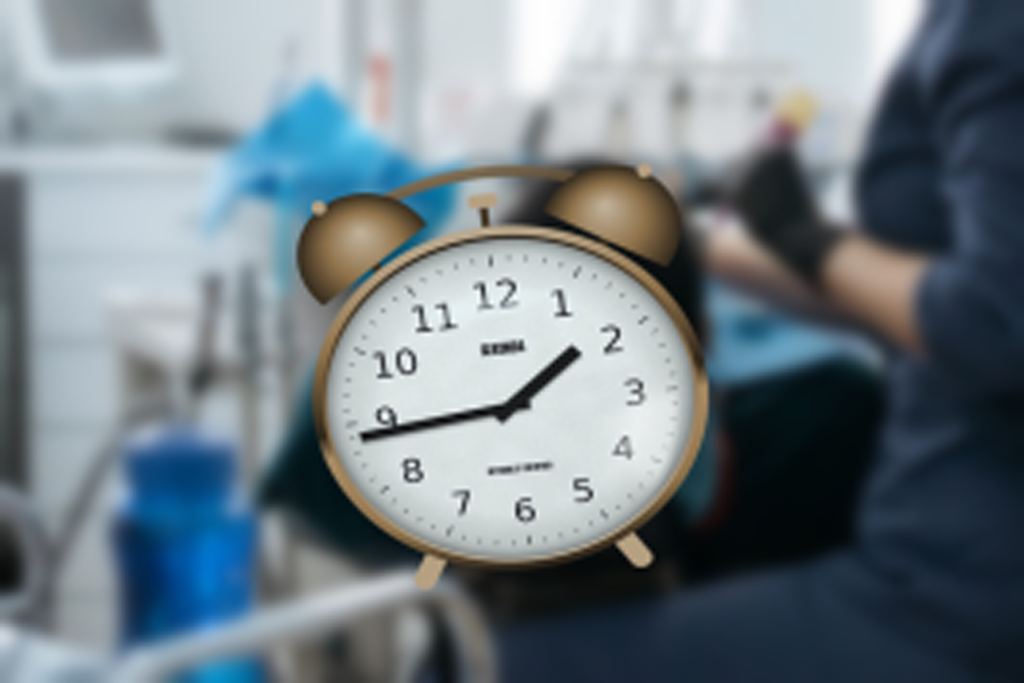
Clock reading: h=1 m=44
